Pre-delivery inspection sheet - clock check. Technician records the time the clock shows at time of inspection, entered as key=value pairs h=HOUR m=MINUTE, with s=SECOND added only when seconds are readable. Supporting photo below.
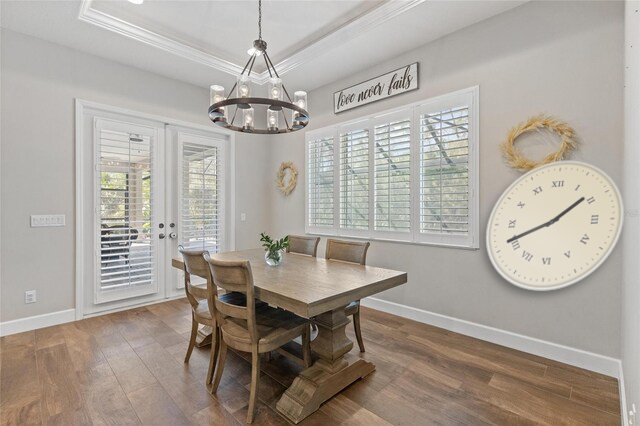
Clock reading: h=1 m=41
